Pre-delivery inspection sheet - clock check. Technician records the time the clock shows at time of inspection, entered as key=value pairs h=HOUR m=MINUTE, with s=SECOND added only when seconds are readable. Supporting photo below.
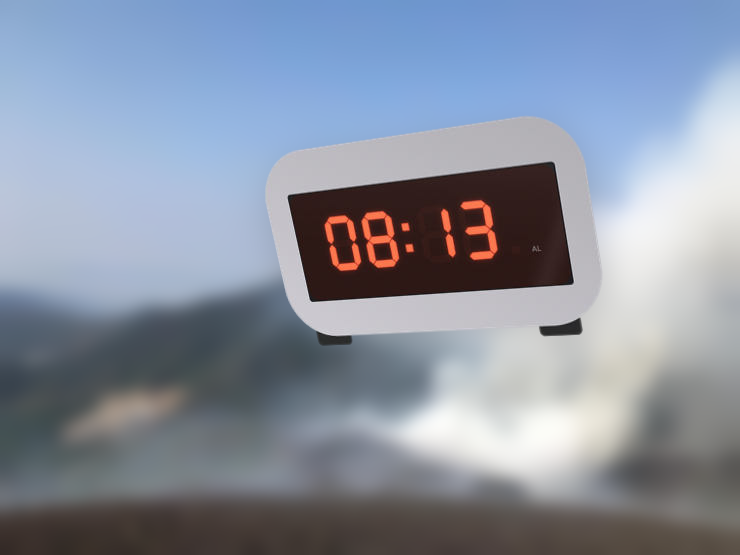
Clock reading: h=8 m=13
